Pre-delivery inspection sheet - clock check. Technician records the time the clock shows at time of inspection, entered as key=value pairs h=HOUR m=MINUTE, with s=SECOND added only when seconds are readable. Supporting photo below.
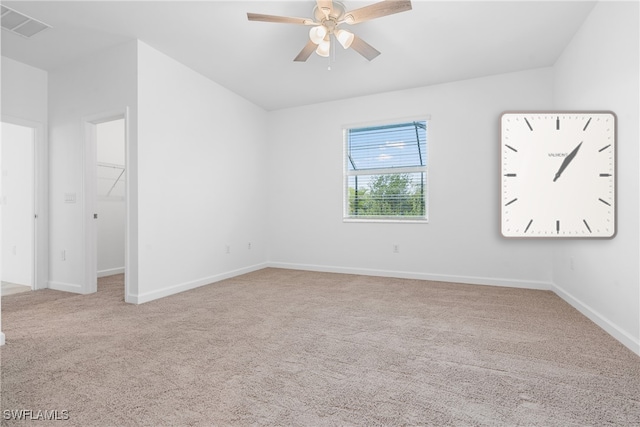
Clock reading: h=1 m=6
